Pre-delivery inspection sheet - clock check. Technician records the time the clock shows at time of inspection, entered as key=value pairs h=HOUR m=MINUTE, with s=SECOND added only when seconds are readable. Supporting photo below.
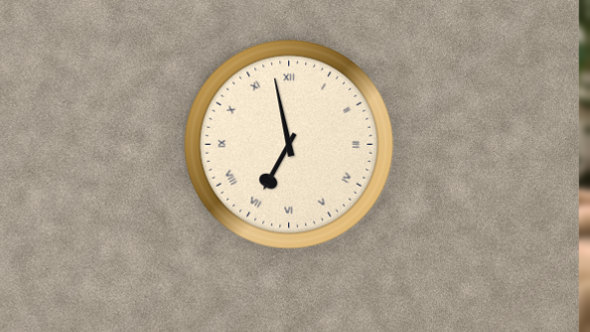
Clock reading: h=6 m=58
